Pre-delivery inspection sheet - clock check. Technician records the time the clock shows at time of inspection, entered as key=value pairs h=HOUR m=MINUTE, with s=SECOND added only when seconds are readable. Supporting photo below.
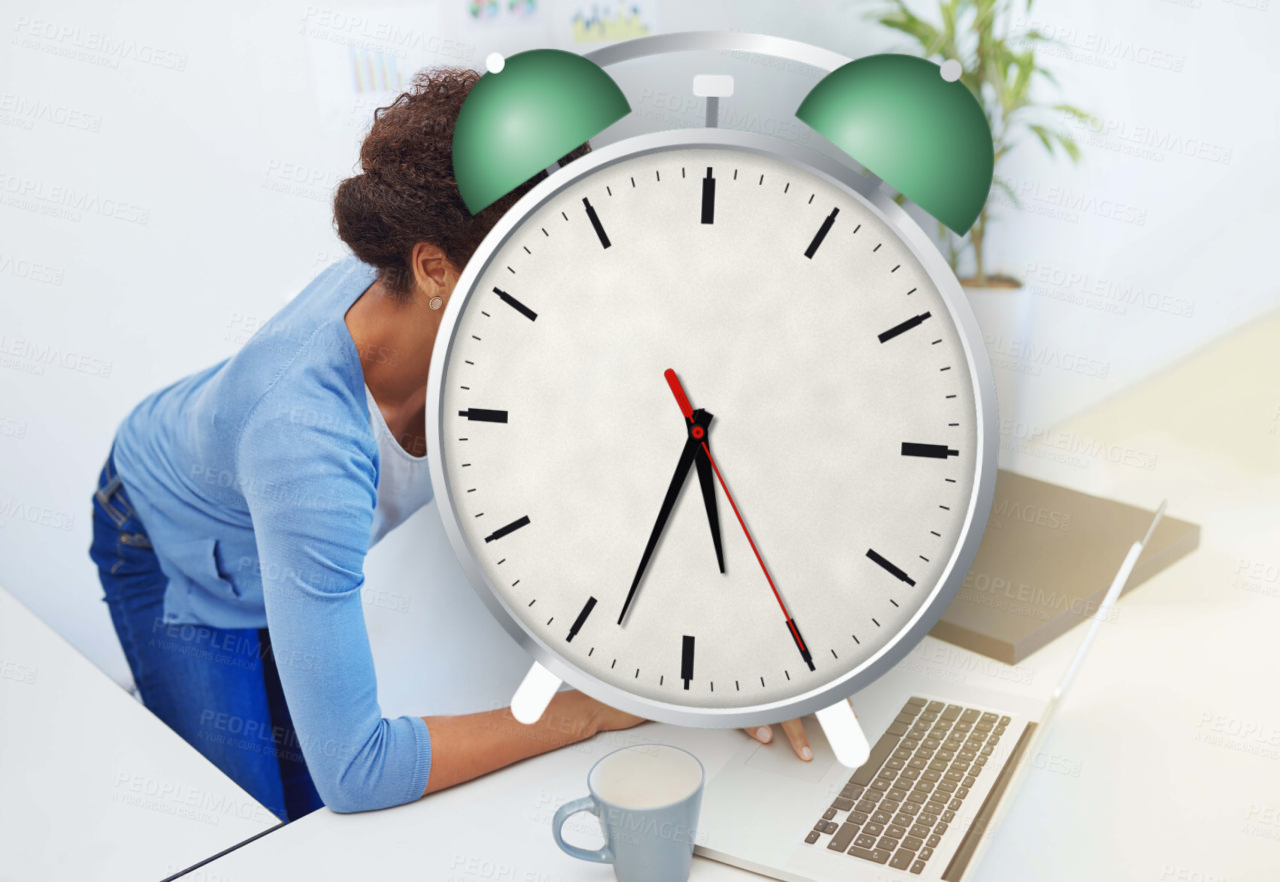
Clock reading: h=5 m=33 s=25
